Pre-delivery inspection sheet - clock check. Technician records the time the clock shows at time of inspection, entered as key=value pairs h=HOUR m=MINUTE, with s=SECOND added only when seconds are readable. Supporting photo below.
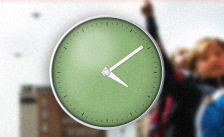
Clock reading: h=4 m=9
